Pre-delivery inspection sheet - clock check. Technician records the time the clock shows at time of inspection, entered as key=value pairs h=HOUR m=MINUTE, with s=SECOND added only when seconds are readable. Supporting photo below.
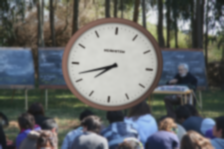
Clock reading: h=7 m=42
